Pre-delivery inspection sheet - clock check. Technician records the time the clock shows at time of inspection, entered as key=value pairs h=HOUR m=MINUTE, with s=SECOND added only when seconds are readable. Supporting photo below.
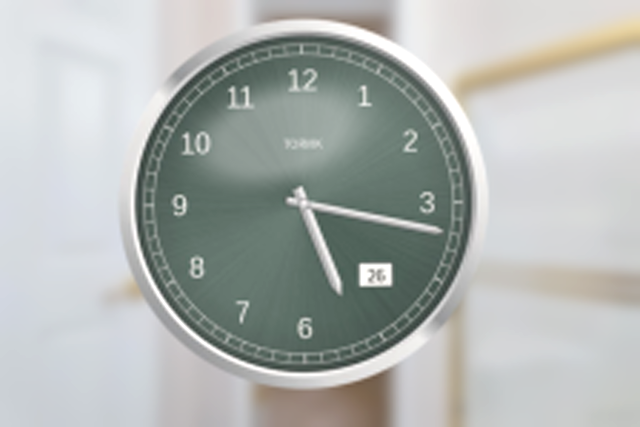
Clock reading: h=5 m=17
